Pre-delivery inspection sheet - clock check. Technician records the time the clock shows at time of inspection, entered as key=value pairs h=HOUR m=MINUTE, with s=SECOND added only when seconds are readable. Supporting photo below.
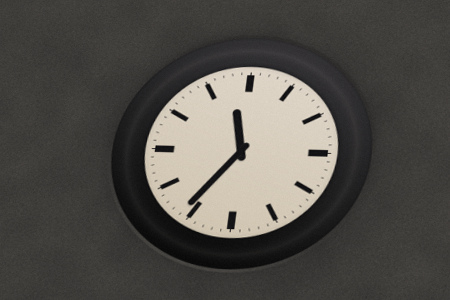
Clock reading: h=11 m=36
